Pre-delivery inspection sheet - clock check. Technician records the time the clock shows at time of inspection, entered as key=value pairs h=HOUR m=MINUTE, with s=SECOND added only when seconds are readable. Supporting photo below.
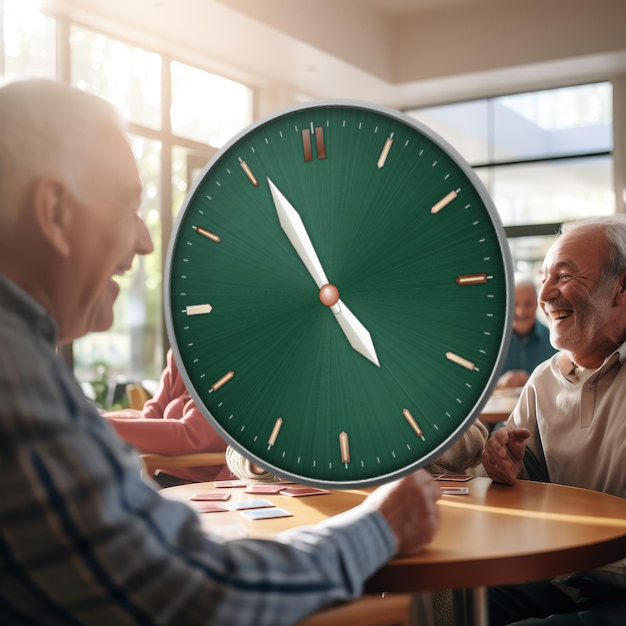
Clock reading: h=4 m=56
